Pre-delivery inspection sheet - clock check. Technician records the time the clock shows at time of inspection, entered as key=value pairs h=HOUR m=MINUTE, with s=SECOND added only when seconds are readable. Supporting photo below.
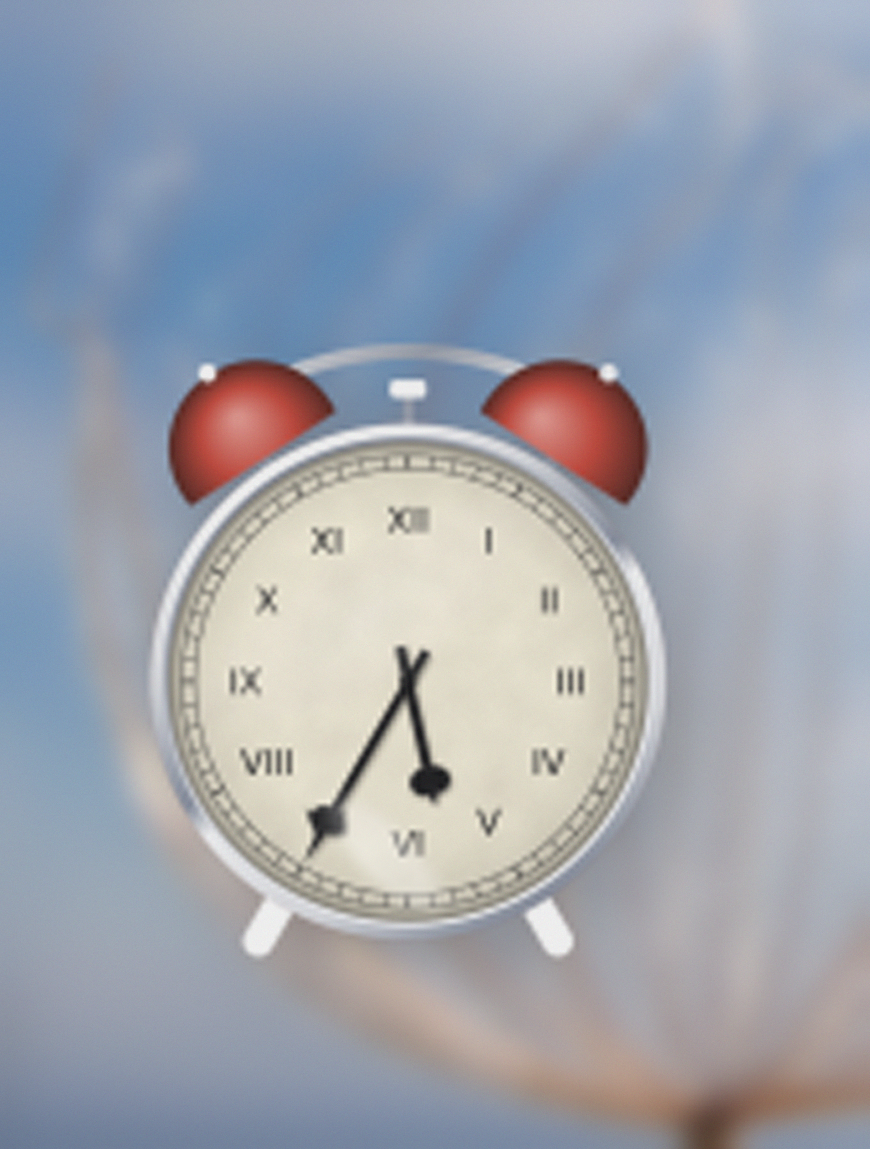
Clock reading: h=5 m=35
